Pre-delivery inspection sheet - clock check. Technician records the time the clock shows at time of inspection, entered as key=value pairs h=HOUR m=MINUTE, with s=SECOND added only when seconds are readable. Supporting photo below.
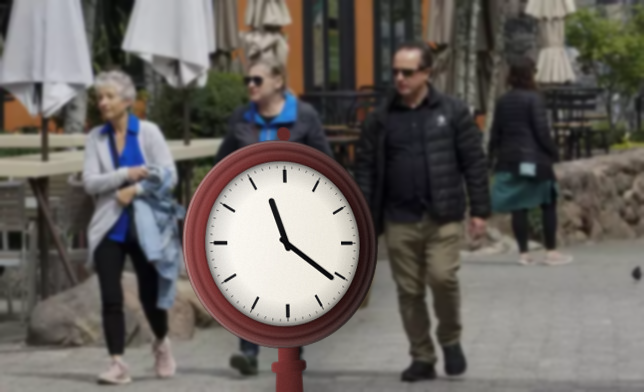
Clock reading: h=11 m=21
